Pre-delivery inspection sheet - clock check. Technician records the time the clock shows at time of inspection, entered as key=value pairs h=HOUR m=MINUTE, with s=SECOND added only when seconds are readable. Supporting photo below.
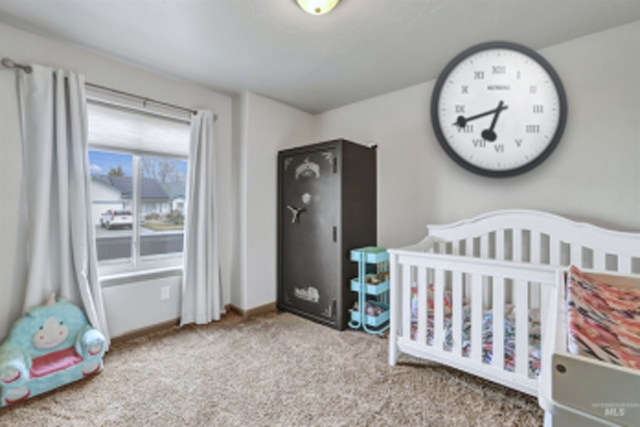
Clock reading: h=6 m=42
